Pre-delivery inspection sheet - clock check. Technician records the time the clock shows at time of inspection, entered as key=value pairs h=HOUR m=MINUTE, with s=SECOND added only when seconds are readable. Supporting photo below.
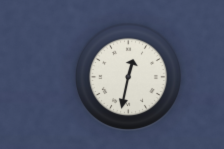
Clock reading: h=12 m=32
